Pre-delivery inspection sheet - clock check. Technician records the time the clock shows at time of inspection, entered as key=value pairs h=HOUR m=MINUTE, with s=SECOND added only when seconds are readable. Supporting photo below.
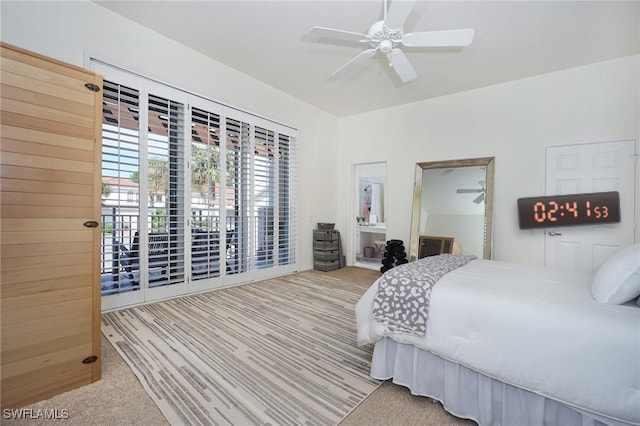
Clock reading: h=2 m=41 s=53
